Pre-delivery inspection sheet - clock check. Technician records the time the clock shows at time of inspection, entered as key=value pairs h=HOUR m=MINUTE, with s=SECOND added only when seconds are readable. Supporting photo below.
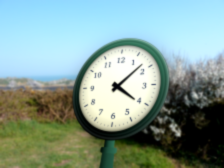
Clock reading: h=4 m=8
